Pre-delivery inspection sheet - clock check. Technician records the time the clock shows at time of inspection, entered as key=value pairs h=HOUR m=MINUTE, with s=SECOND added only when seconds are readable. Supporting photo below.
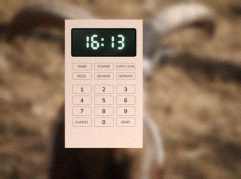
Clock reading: h=16 m=13
